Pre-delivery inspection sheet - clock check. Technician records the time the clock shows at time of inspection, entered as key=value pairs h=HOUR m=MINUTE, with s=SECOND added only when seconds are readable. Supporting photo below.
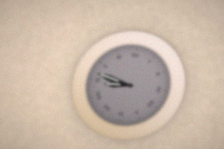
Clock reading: h=8 m=47
